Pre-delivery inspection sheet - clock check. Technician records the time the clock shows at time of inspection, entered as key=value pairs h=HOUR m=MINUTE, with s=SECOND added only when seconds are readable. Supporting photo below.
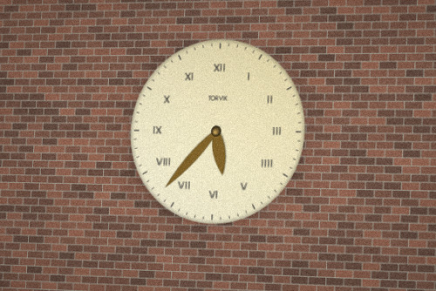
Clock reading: h=5 m=37
